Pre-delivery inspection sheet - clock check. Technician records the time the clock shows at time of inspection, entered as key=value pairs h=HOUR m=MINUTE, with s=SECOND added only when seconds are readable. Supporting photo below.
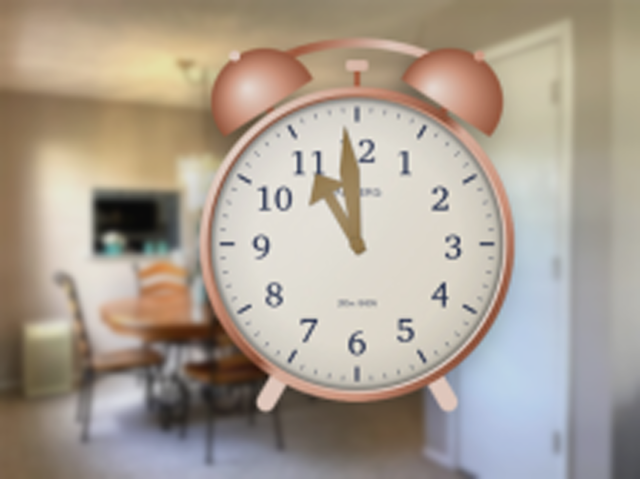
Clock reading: h=10 m=59
